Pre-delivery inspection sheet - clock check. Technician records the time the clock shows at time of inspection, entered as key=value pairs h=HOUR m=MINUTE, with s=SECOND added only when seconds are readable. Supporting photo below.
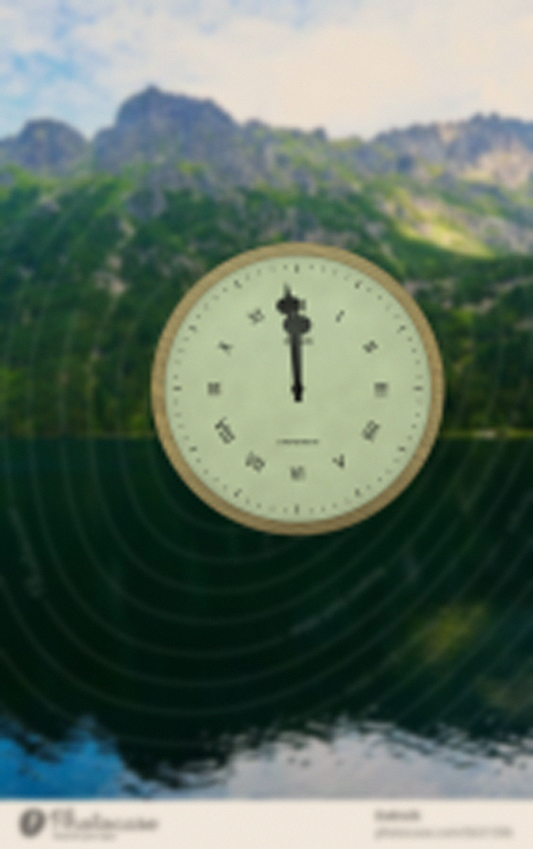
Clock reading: h=11 m=59
